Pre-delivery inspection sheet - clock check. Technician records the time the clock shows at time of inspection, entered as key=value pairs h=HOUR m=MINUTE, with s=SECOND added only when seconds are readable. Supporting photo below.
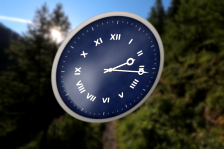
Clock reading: h=2 m=16
